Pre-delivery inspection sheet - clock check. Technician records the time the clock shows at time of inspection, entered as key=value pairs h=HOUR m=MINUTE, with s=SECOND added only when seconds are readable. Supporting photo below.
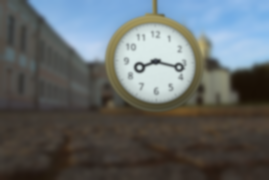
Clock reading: h=8 m=17
